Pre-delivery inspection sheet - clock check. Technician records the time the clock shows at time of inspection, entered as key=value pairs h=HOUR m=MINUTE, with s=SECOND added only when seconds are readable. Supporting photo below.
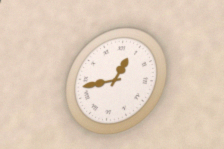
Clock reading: h=12 m=43
